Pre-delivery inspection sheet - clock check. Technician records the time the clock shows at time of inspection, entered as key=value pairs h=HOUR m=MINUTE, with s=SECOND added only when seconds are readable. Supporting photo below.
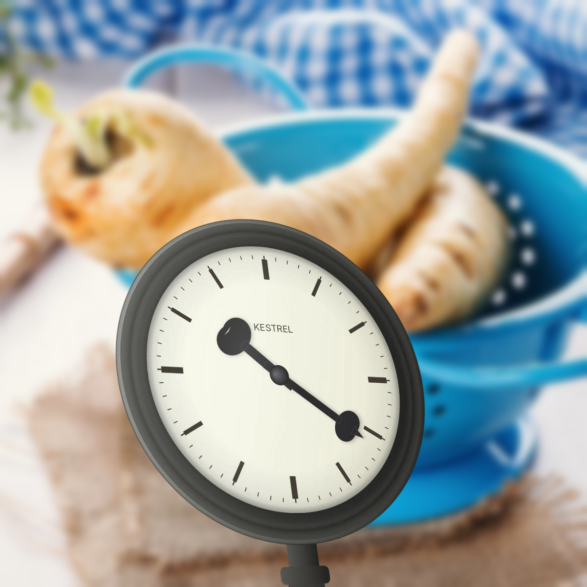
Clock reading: h=10 m=21
